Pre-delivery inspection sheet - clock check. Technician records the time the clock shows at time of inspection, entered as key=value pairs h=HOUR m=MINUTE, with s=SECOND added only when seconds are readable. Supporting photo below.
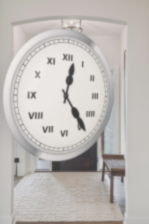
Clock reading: h=12 m=24
